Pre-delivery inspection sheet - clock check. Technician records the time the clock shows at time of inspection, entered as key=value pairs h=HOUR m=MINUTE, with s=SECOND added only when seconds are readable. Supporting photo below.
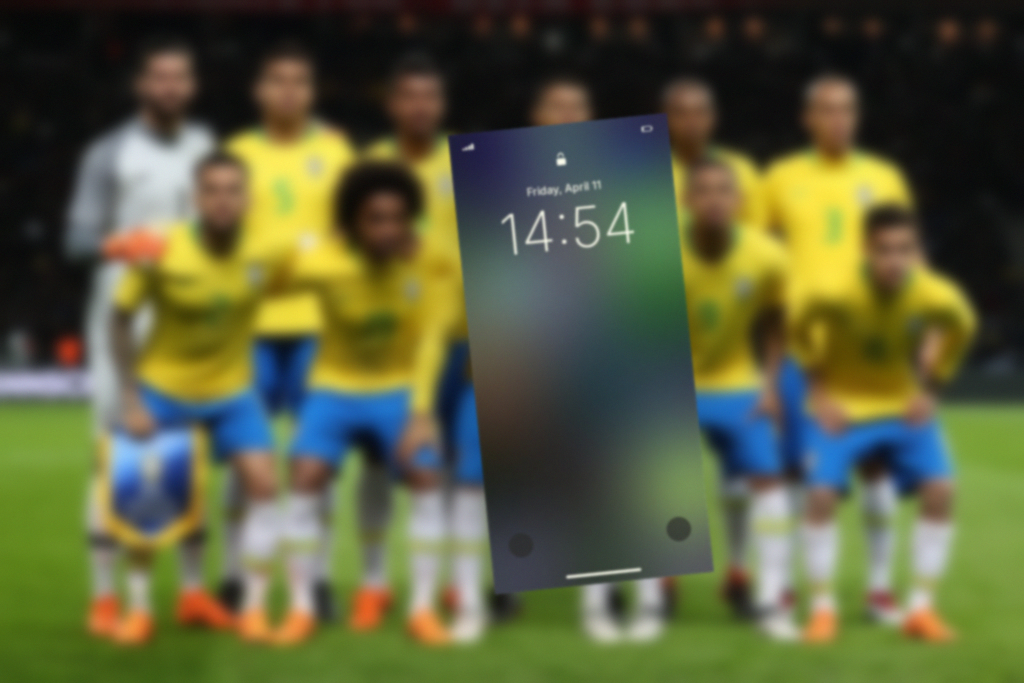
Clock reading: h=14 m=54
